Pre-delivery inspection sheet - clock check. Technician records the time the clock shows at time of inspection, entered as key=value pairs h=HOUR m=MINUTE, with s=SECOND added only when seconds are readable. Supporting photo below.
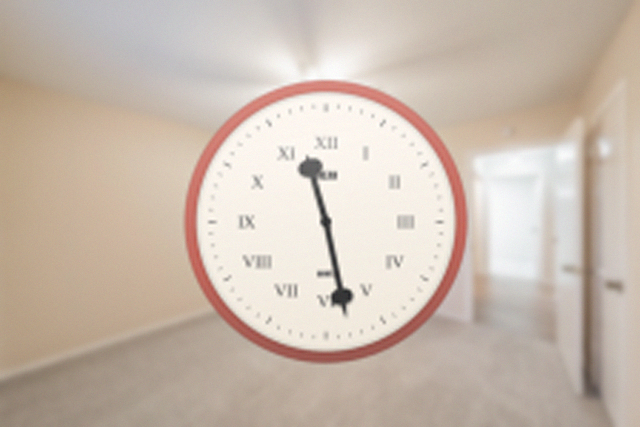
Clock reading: h=11 m=28
